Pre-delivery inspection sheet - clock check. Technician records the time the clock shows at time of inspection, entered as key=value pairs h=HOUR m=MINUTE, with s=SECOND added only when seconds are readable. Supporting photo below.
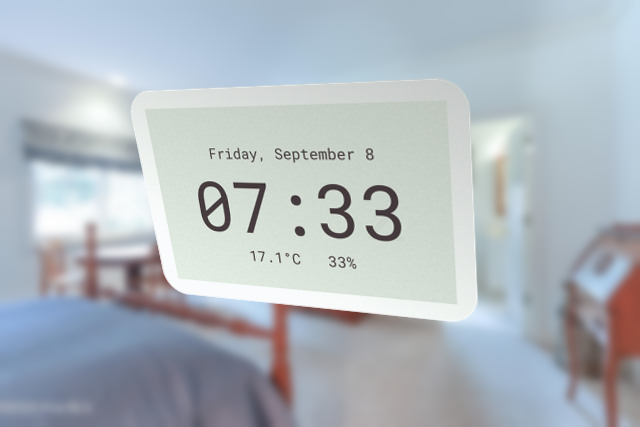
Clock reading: h=7 m=33
